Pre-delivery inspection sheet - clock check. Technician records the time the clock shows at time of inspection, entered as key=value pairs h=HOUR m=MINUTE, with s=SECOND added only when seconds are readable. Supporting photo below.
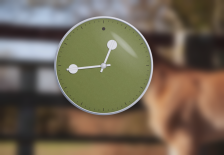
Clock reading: h=12 m=44
